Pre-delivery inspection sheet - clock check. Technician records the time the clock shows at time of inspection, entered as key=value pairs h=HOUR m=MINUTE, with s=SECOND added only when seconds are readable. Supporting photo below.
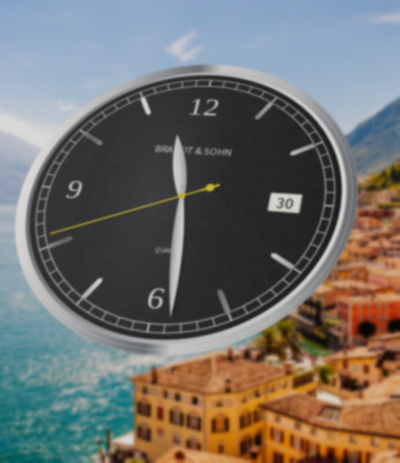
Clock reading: h=11 m=28 s=41
